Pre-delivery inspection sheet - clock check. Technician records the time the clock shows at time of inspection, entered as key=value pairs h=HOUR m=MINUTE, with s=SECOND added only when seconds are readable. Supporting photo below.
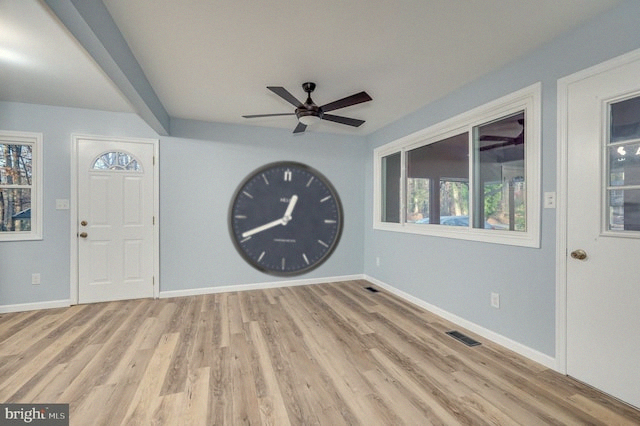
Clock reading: h=12 m=41
